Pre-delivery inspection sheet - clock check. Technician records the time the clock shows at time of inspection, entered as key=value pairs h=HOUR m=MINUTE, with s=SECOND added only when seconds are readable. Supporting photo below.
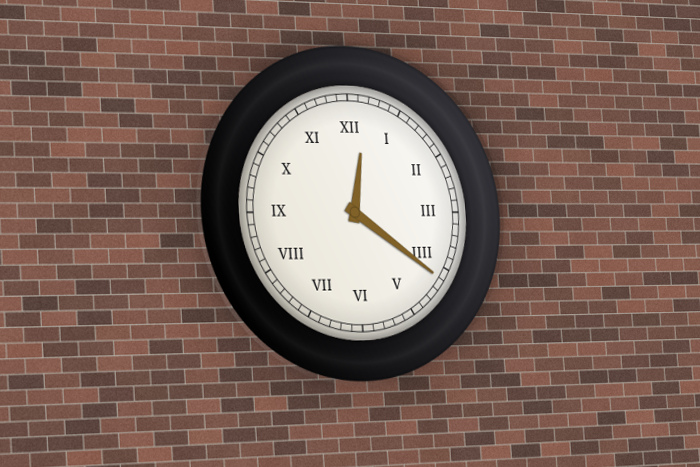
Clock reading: h=12 m=21
